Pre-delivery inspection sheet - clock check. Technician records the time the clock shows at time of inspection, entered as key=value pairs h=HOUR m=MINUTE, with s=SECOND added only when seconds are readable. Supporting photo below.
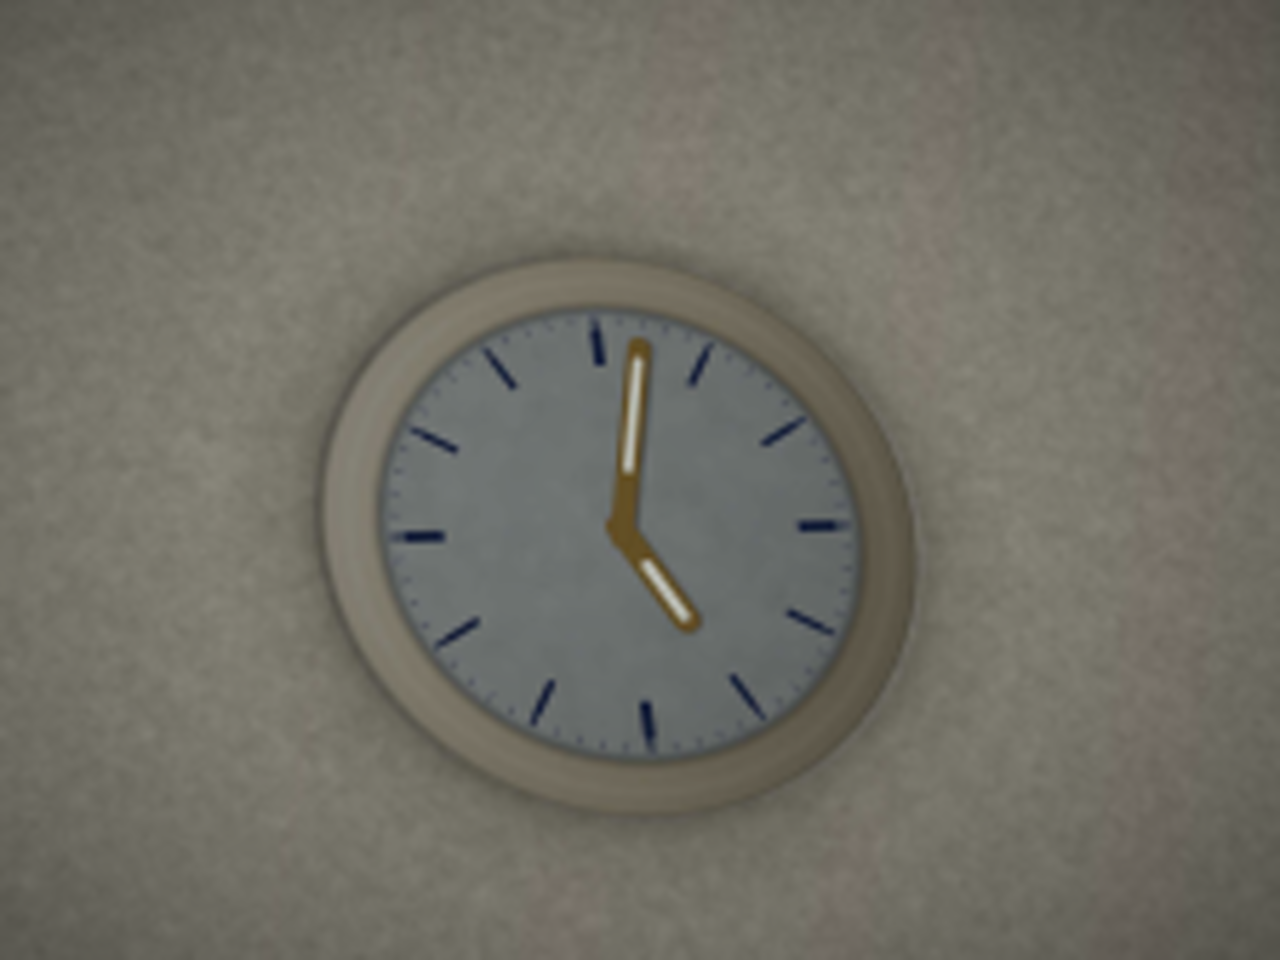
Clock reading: h=5 m=2
